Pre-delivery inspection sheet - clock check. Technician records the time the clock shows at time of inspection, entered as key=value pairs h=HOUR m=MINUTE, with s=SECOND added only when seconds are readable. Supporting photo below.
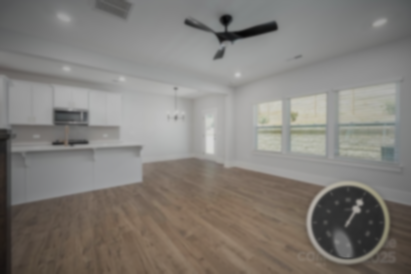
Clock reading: h=1 m=5
